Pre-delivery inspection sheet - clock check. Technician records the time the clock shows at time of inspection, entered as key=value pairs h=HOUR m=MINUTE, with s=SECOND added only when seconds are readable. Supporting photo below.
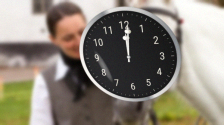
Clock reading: h=12 m=1
